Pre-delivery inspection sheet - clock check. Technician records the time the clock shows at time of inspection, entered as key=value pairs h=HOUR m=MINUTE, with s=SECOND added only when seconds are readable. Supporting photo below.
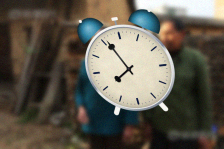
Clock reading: h=7 m=56
